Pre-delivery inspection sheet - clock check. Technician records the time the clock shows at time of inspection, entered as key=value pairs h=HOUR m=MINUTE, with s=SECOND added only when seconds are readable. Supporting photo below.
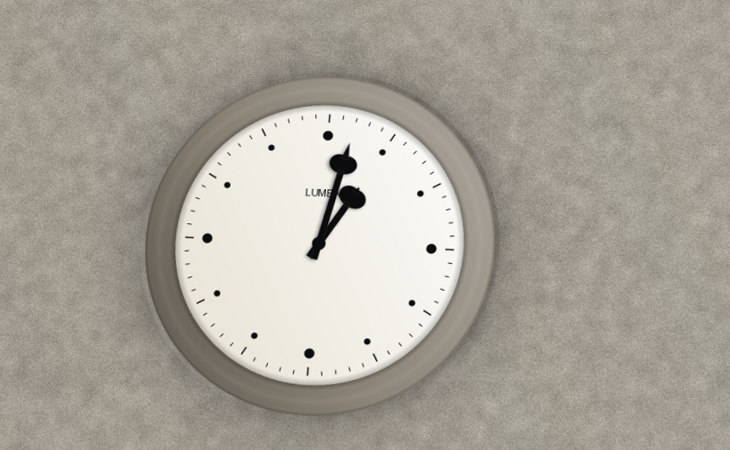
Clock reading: h=1 m=2
